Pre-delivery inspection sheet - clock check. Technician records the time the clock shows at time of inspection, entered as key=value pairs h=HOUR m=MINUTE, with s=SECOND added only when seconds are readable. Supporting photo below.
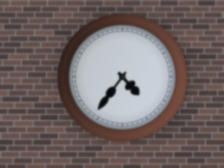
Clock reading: h=4 m=36
